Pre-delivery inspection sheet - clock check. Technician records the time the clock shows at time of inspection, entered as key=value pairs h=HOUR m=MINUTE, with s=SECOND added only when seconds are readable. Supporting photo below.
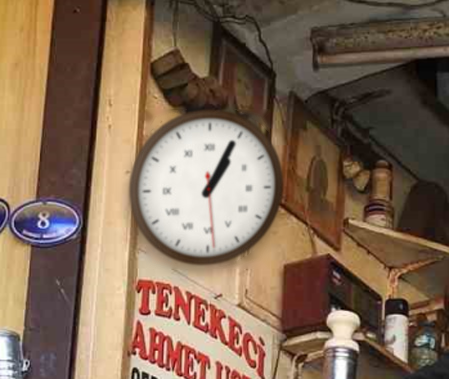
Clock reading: h=1 m=4 s=29
